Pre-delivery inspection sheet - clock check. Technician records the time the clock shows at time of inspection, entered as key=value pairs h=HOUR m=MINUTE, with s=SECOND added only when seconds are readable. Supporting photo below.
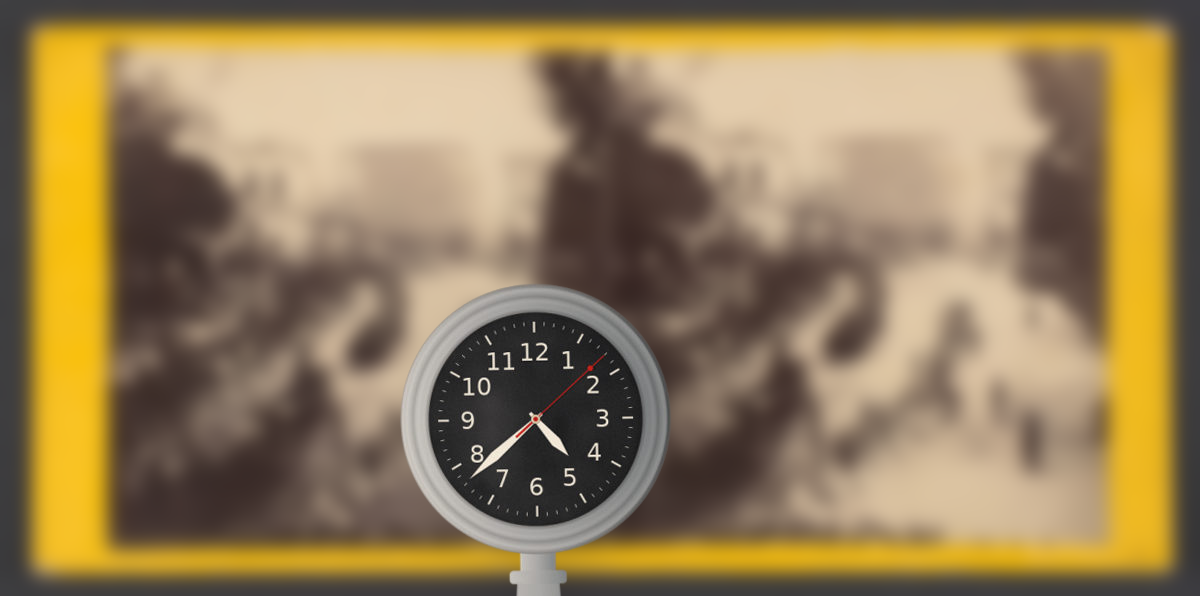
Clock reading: h=4 m=38 s=8
